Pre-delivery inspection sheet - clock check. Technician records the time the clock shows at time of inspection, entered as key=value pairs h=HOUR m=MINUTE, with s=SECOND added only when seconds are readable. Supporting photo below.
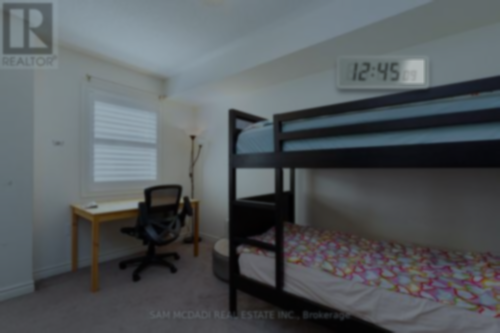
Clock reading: h=12 m=45
